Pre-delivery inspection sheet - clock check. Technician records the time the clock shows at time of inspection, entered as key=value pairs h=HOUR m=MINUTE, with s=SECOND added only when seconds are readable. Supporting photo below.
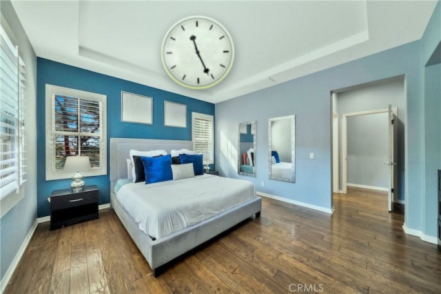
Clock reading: h=11 m=26
